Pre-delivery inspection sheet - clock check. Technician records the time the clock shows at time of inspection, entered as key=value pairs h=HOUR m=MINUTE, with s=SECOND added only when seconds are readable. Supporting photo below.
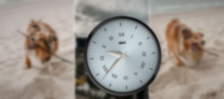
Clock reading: h=9 m=38
